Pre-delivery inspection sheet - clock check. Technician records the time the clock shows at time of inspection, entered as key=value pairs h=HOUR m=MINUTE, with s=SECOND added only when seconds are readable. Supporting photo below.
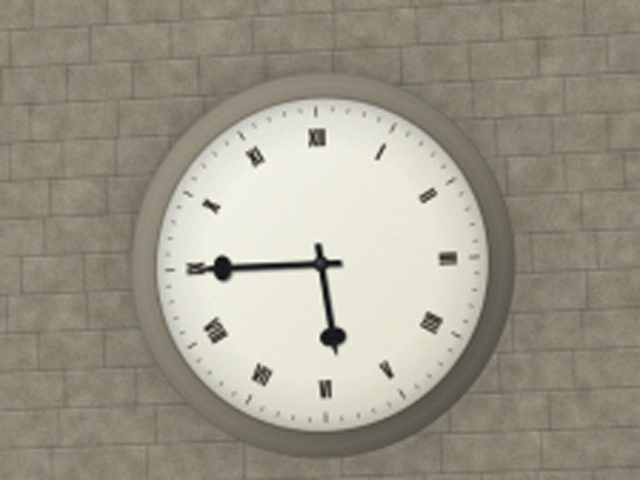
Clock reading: h=5 m=45
